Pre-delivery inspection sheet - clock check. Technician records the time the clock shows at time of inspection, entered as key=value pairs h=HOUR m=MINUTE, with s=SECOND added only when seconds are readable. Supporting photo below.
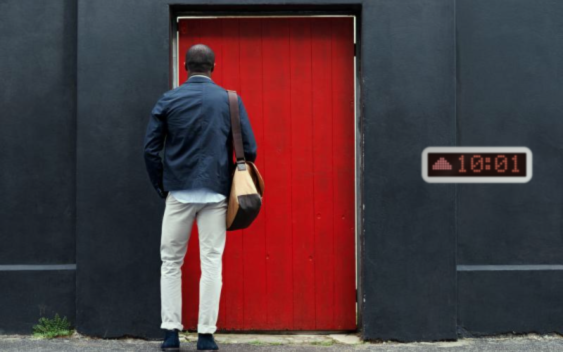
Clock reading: h=10 m=1
